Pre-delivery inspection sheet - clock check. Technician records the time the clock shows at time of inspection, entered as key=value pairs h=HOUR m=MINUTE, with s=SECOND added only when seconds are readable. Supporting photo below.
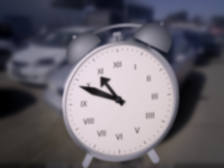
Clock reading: h=10 m=49
